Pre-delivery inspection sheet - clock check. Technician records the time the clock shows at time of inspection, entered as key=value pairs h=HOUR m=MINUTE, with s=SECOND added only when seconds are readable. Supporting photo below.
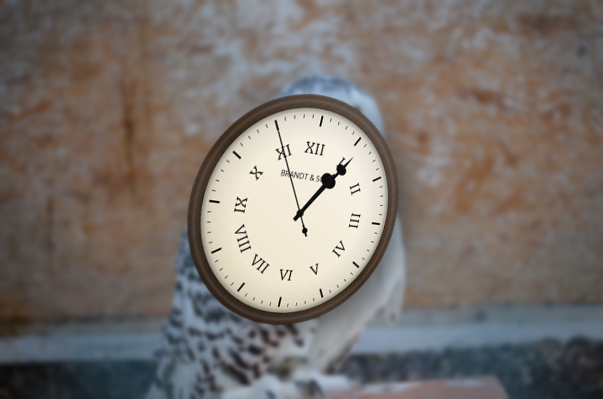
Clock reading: h=1 m=5 s=55
